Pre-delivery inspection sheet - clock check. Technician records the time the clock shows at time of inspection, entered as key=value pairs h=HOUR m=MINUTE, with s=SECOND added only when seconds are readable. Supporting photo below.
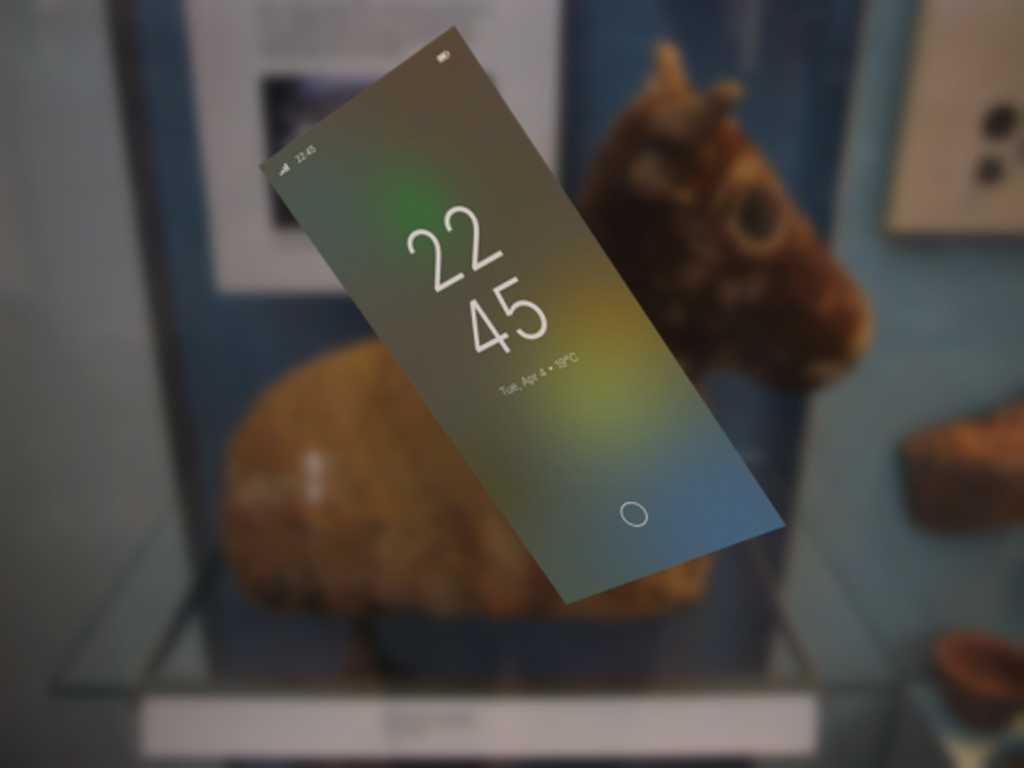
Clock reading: h=22 m=45
